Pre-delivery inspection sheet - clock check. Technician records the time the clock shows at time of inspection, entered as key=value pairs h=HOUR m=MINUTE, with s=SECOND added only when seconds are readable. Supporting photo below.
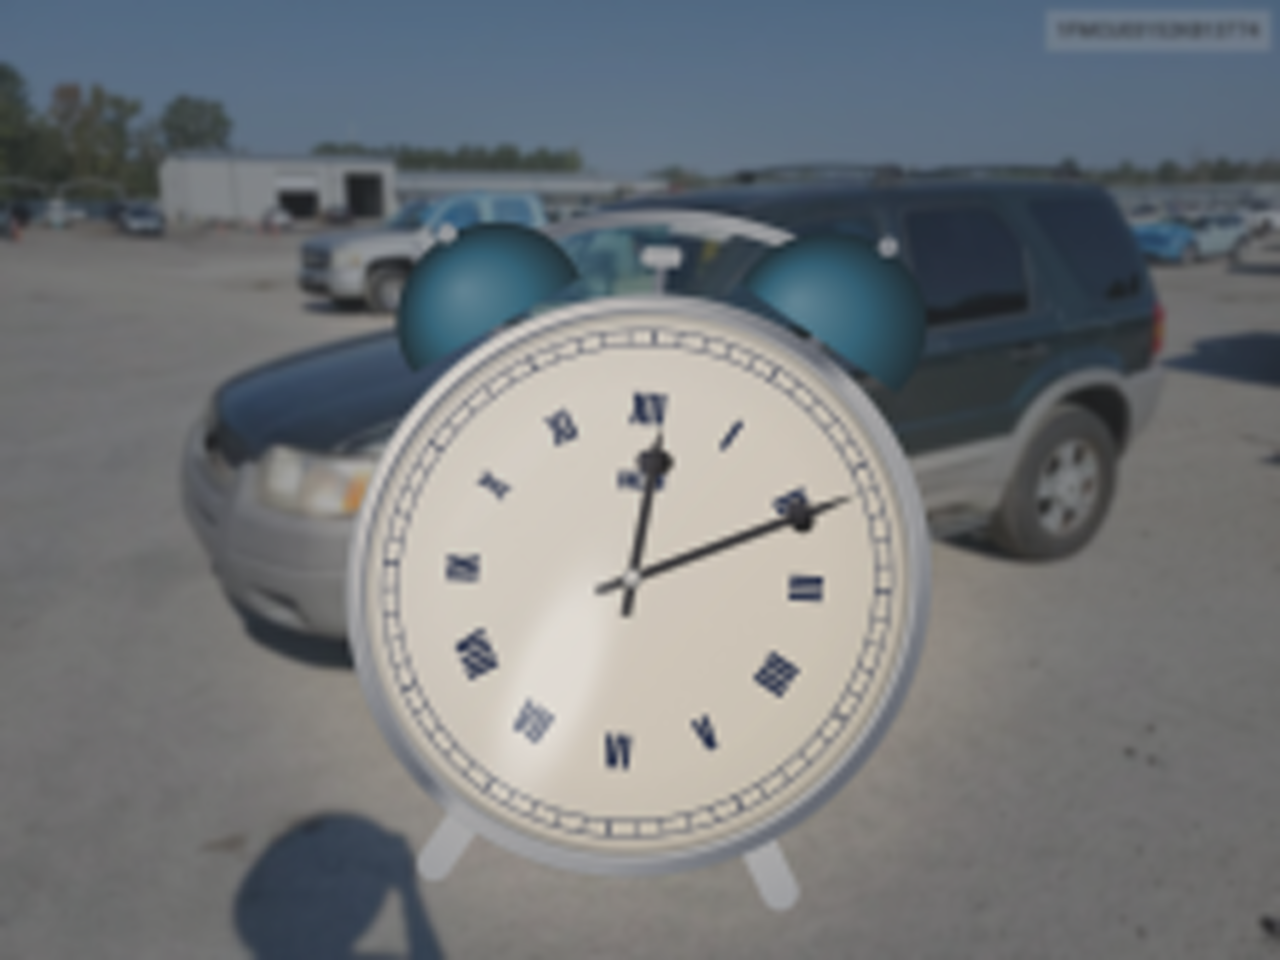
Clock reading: h=12 m=11
